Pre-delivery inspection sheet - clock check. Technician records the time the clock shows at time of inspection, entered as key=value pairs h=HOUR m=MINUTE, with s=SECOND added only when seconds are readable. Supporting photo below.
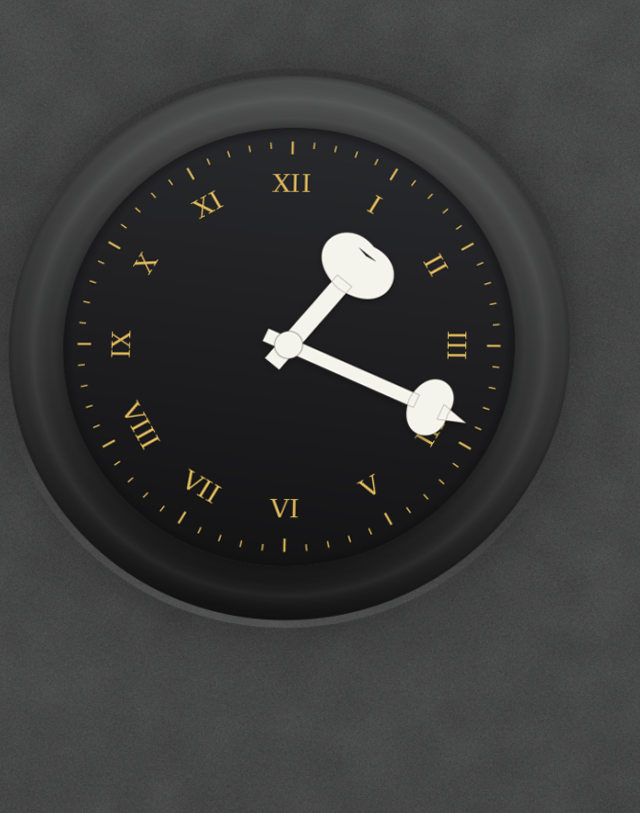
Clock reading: h=1 m=19
